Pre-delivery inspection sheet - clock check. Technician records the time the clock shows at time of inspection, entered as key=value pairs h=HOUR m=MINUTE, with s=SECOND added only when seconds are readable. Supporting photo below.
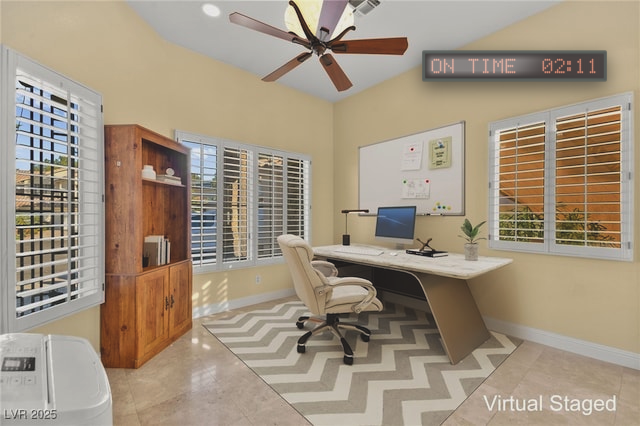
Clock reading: h=2 m=11
